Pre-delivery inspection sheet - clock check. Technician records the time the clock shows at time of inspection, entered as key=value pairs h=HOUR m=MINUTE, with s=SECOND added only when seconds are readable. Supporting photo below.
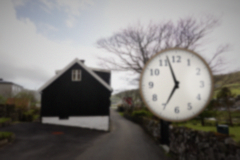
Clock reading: h=6 m=57
